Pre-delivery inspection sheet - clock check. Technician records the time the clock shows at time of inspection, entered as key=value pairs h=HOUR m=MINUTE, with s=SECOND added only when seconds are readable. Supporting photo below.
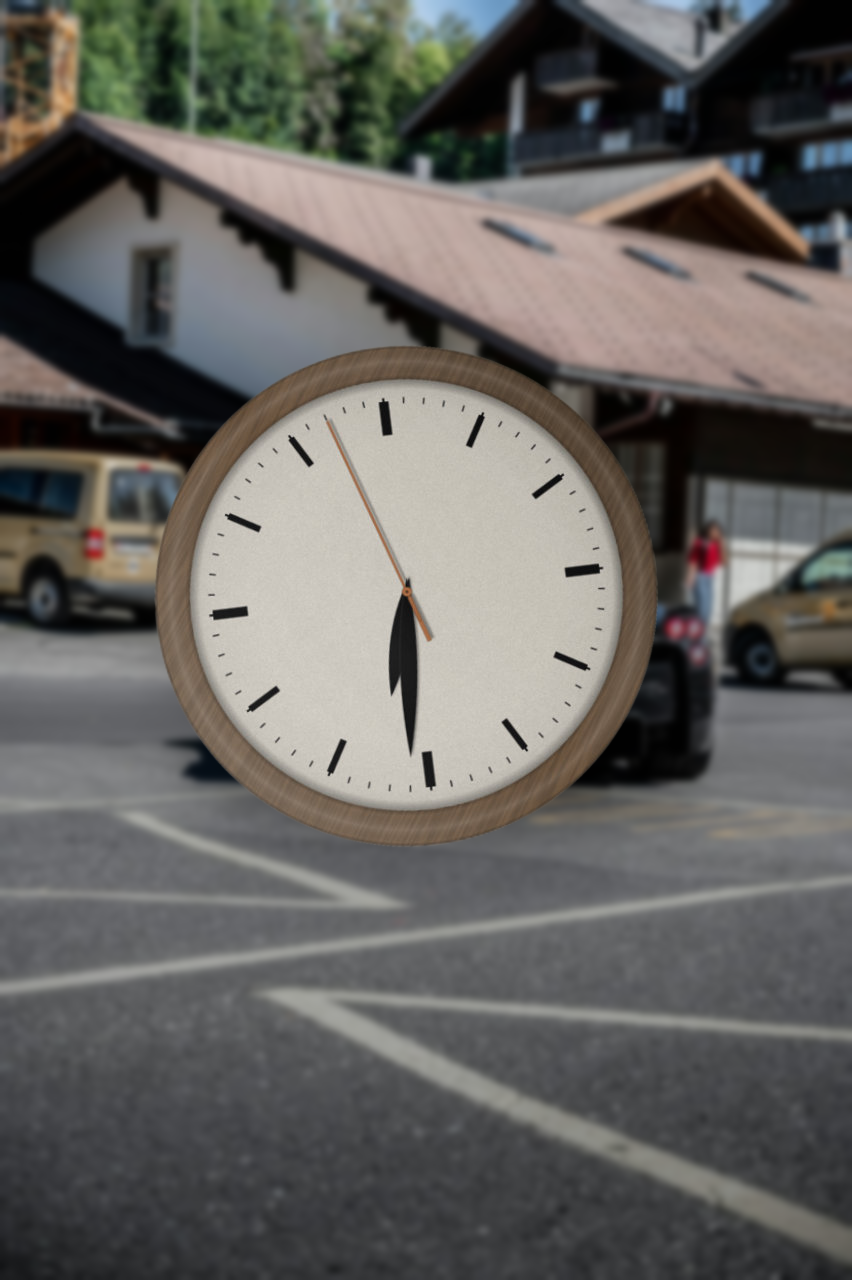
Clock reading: h=6 m=30 s=57
